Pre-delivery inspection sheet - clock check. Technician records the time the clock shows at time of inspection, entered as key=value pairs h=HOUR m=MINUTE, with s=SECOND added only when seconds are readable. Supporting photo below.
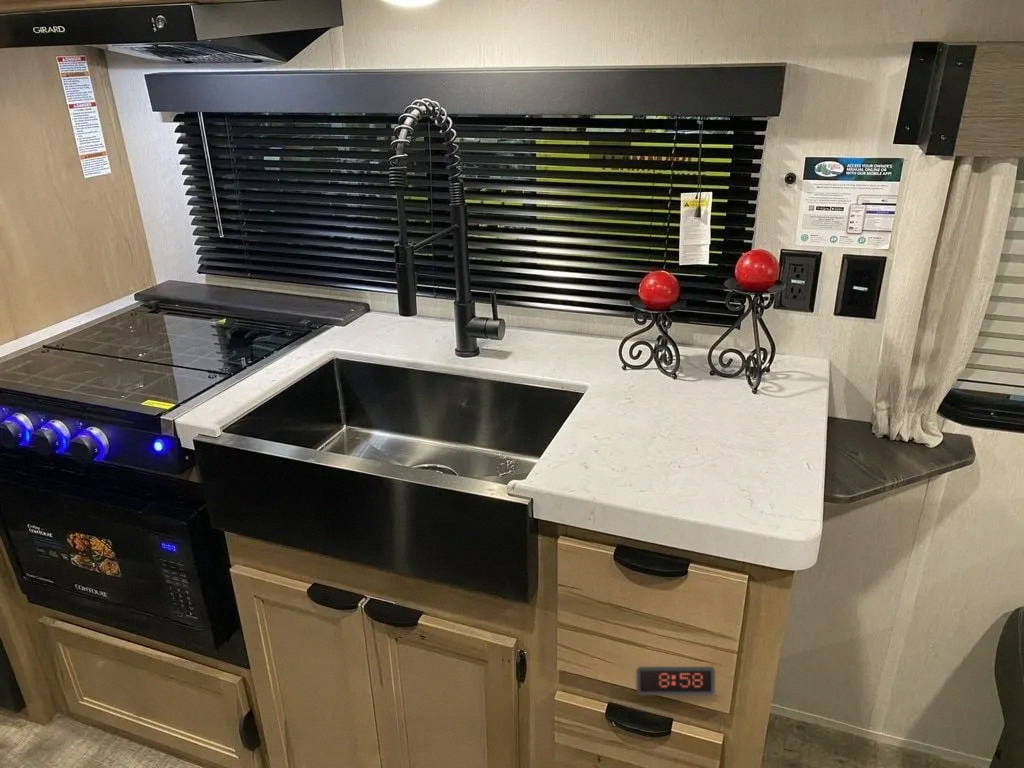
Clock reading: h=8 m=58
